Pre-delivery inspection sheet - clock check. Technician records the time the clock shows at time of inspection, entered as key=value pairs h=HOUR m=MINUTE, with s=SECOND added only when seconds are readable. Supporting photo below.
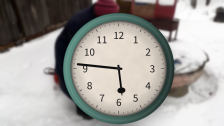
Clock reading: h=5 m=46
